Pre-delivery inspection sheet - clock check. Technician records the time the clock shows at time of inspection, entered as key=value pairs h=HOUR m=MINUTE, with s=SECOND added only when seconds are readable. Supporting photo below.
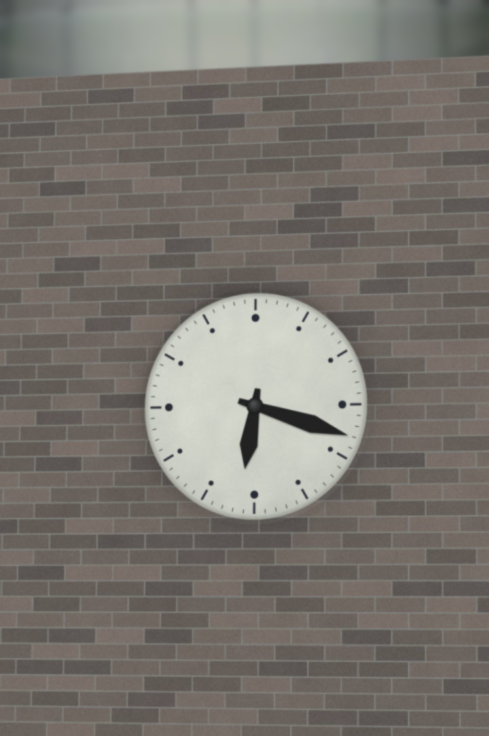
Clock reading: h=6 m=18
